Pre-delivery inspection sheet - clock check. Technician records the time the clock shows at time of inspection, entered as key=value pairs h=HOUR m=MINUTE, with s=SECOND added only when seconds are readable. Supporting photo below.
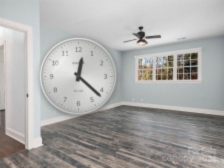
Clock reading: h=12 m=22
